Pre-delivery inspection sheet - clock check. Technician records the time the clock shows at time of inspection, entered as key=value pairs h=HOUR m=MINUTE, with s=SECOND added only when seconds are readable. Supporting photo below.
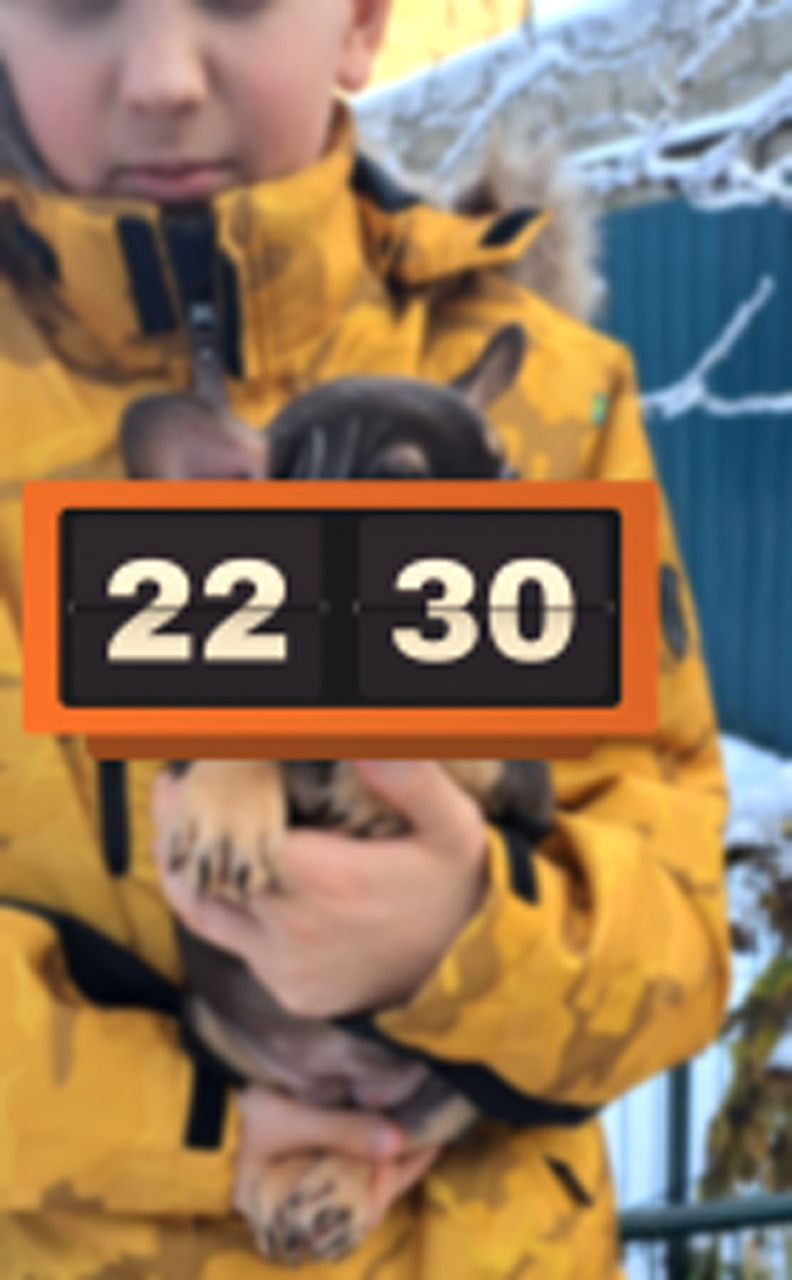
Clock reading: h=22 m=30
